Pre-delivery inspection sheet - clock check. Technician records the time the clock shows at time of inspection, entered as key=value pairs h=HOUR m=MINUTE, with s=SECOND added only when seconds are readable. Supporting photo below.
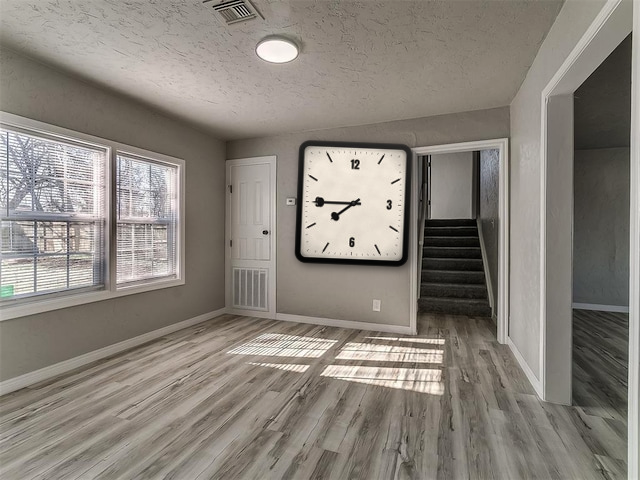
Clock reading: h=7 m=45
